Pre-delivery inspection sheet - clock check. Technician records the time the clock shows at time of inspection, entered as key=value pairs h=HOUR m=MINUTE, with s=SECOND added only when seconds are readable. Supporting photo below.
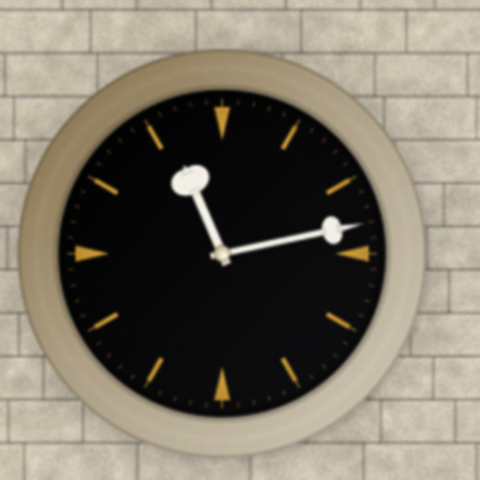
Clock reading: h=11 m=13
